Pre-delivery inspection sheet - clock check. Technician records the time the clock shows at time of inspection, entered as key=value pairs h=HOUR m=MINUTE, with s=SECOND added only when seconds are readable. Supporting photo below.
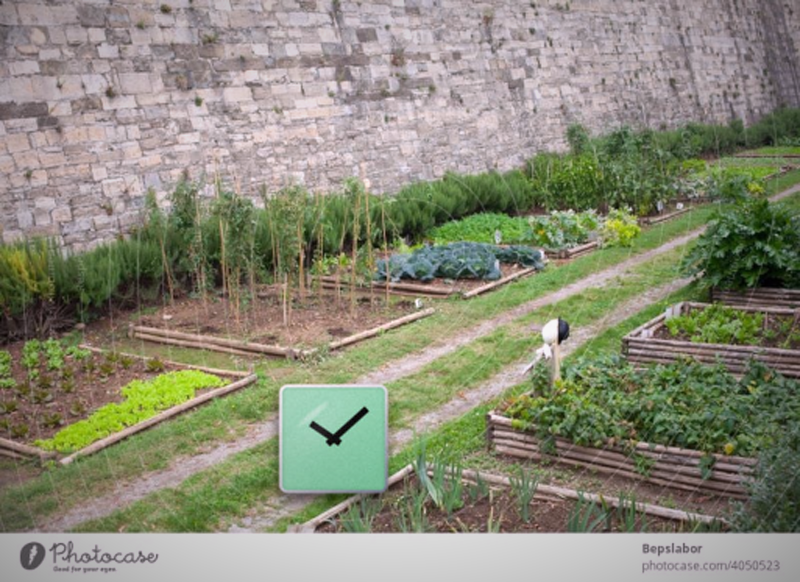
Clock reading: h=10 m=8
